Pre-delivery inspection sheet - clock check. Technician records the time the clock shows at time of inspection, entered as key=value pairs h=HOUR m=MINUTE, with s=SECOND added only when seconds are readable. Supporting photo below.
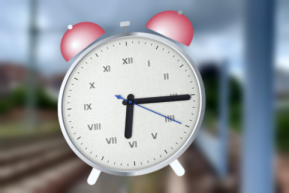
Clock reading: h=6 m=15 s=20
